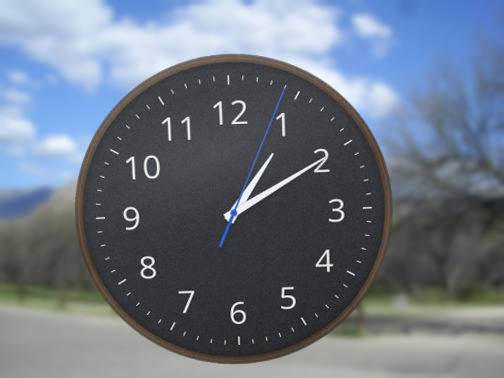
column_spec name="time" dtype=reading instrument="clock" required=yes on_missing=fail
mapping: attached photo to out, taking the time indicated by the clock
1:10:04
